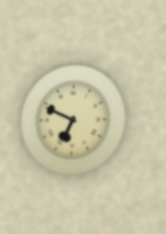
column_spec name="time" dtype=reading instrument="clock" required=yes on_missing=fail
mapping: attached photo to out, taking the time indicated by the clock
6:49
